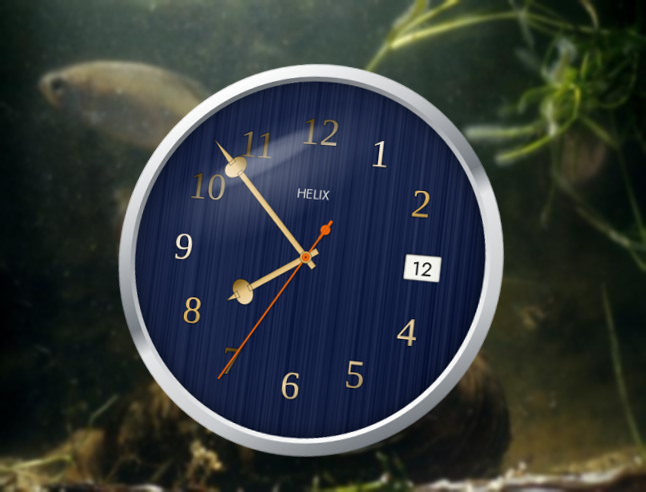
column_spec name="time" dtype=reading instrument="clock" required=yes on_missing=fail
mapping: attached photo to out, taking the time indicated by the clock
7:52:35
